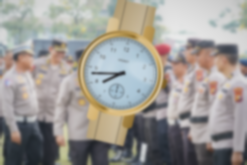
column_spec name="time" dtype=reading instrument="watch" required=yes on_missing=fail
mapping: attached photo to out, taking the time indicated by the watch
7:43
